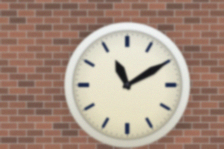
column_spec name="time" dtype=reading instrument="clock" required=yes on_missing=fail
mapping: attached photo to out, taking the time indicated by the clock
11:10
